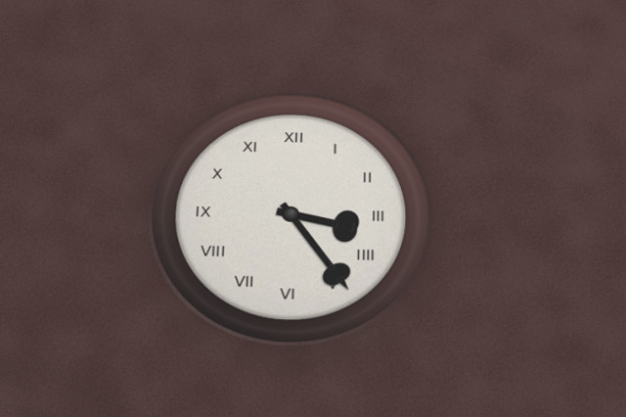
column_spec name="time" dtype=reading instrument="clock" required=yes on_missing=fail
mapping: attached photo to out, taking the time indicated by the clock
3:24
